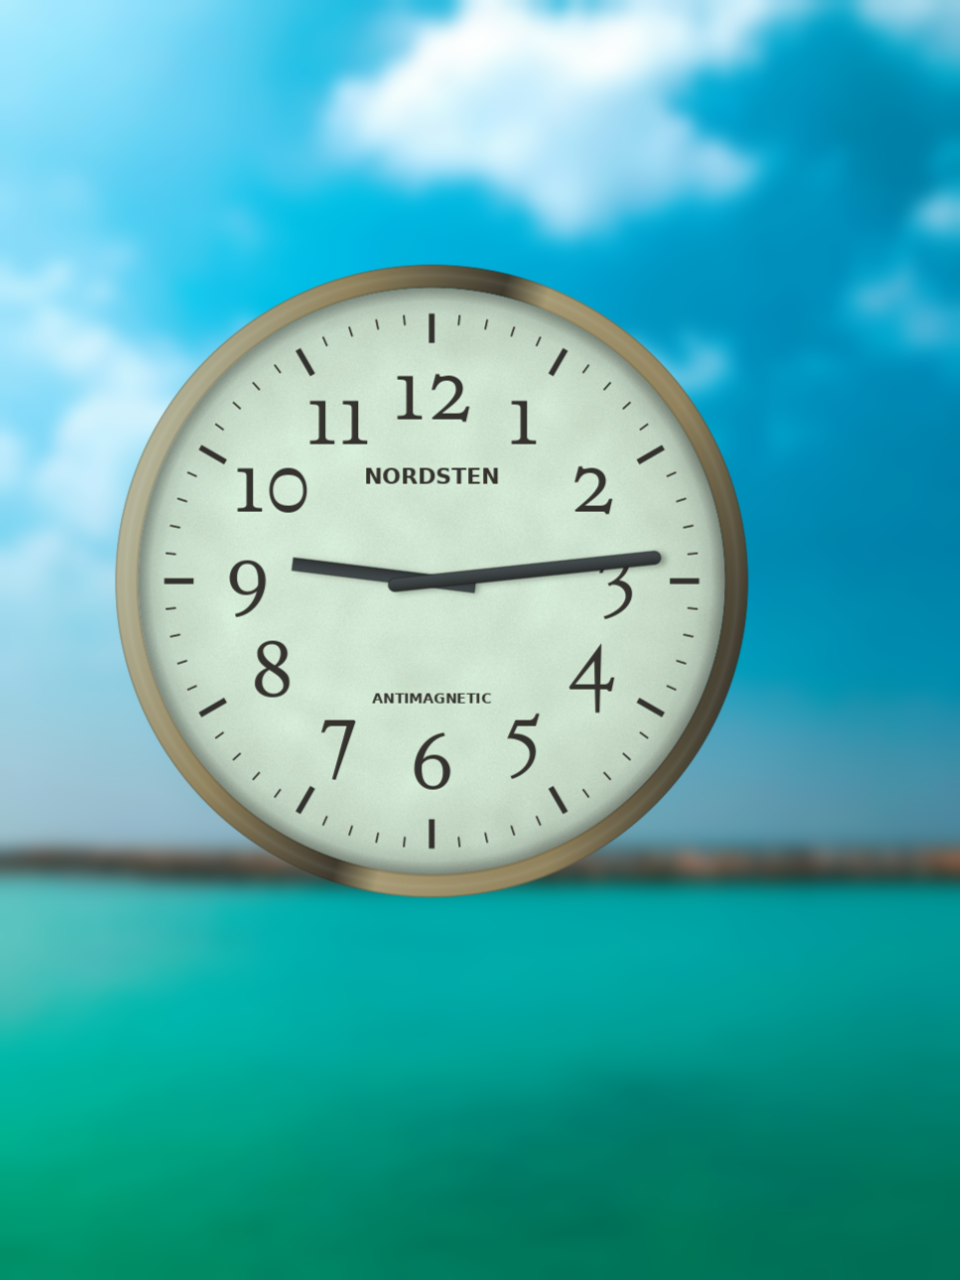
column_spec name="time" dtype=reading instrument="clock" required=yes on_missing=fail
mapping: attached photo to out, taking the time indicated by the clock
9:14
